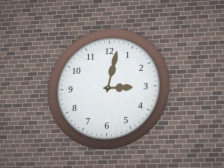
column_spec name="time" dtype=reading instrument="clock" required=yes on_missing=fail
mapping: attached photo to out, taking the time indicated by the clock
3:02
